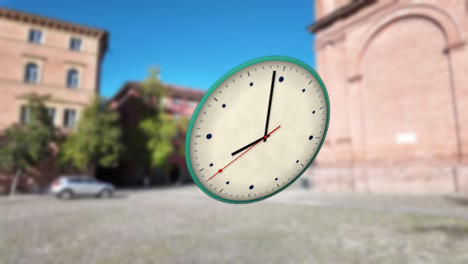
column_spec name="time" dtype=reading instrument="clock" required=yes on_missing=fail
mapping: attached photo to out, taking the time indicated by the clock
7:58:38
